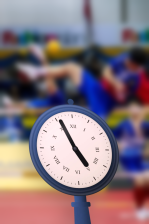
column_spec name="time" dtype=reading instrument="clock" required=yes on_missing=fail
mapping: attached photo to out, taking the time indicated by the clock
4:56
